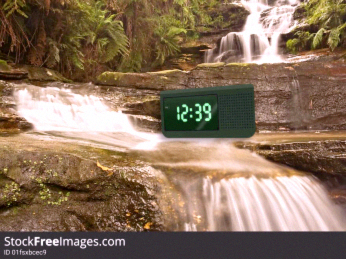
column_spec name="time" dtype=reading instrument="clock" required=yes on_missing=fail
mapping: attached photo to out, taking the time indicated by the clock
12:39
